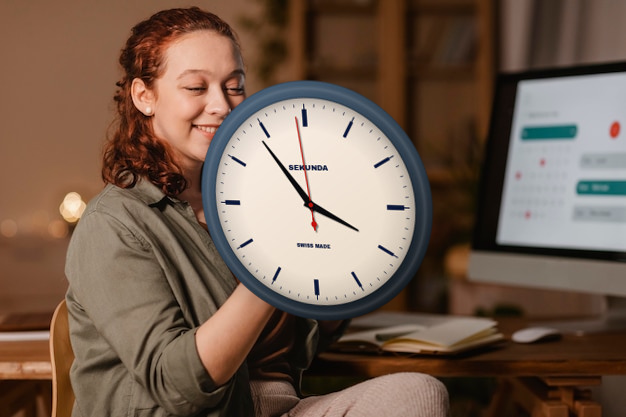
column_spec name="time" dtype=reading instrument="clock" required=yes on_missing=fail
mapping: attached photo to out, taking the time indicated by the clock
3:53:59
